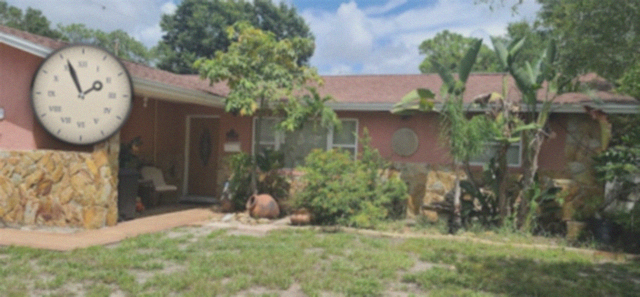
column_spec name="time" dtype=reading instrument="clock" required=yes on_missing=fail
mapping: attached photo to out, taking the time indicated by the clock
1:56
